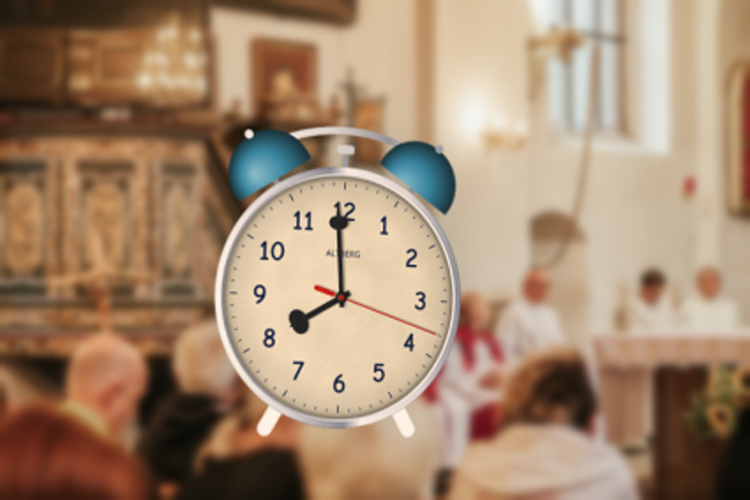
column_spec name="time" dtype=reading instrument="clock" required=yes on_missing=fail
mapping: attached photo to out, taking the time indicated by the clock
7:59:18
